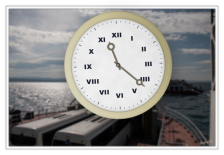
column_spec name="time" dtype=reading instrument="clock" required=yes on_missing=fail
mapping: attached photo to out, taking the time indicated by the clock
11:22
